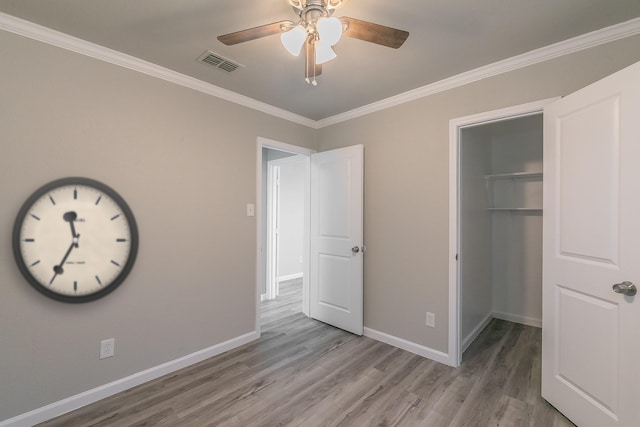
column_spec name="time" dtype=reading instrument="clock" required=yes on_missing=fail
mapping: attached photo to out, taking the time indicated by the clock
11:35
